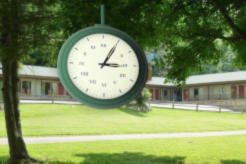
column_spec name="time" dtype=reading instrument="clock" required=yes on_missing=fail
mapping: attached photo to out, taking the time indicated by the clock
3:05
